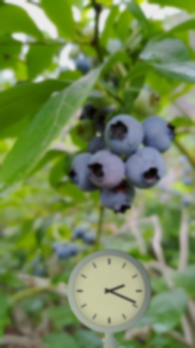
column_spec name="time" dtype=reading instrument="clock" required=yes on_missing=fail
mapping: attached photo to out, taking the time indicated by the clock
2:19
